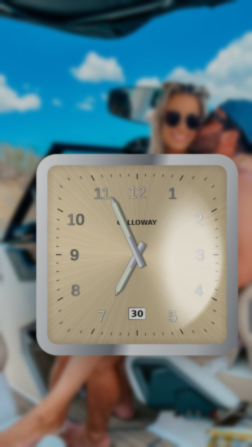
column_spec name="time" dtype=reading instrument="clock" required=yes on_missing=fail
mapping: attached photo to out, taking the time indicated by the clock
6:56
